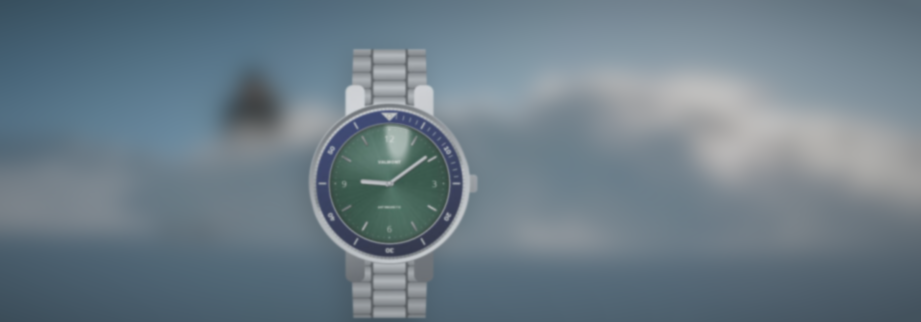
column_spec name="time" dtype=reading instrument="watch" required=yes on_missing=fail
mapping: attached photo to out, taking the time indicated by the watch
9:09
